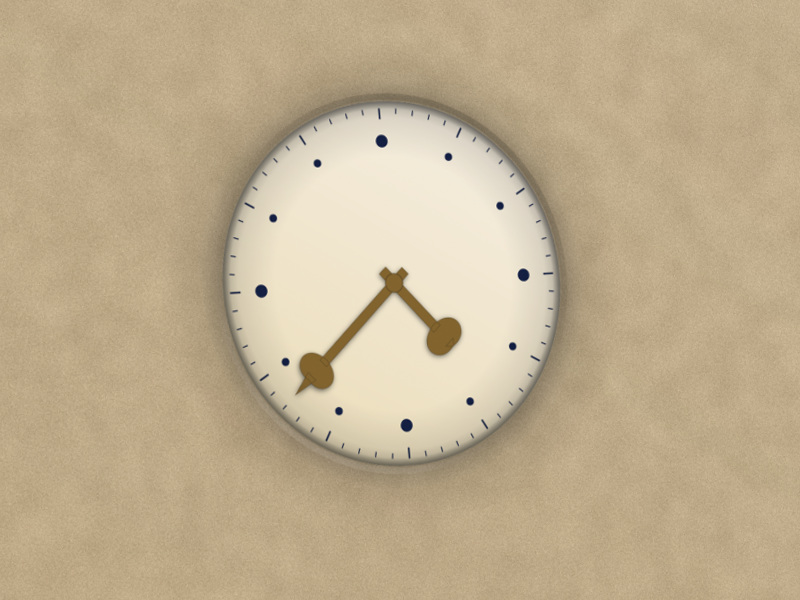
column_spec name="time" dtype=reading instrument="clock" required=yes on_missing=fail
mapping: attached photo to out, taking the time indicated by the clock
4:38
